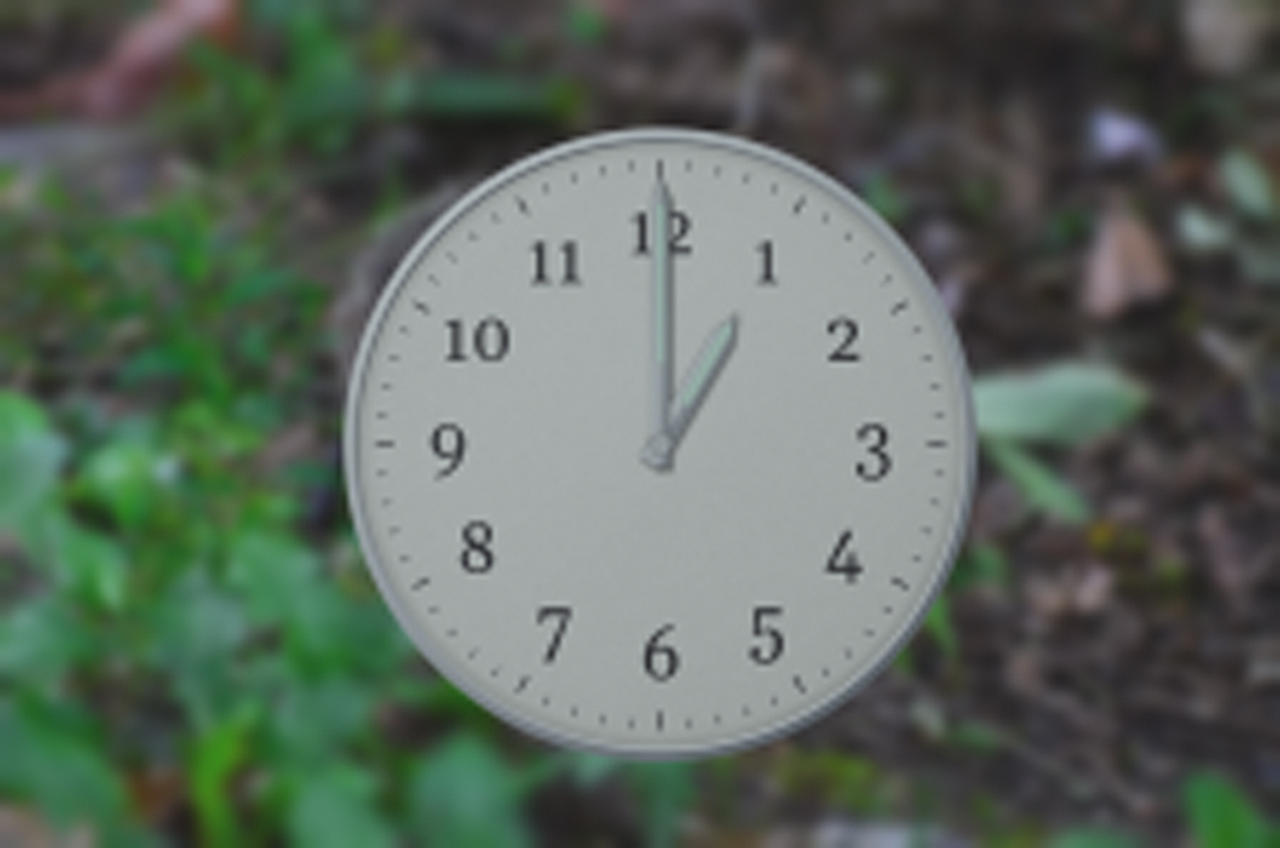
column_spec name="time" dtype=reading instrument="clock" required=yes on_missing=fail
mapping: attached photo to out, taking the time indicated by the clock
1:00
